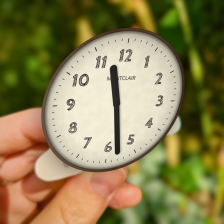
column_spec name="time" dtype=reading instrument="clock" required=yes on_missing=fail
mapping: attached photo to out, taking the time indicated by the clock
11:28
